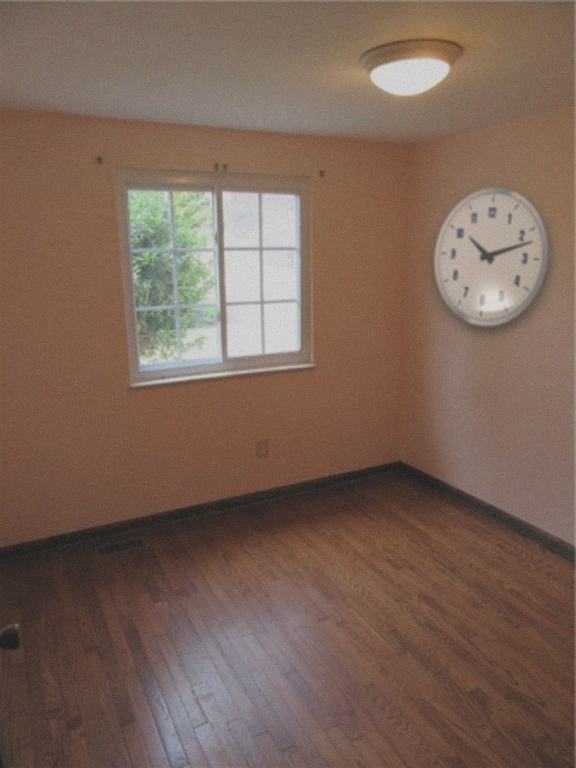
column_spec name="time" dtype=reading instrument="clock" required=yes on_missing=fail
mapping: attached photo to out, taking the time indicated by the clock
10:12
